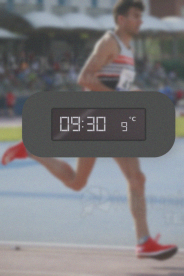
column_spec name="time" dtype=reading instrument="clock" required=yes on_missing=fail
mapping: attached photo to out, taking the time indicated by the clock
9:30
